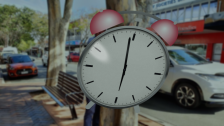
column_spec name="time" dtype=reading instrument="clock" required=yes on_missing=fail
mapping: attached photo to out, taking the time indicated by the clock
5:59
